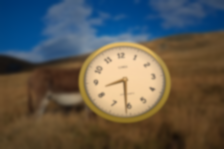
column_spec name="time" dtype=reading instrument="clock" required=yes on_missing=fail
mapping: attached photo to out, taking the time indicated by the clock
8:31
